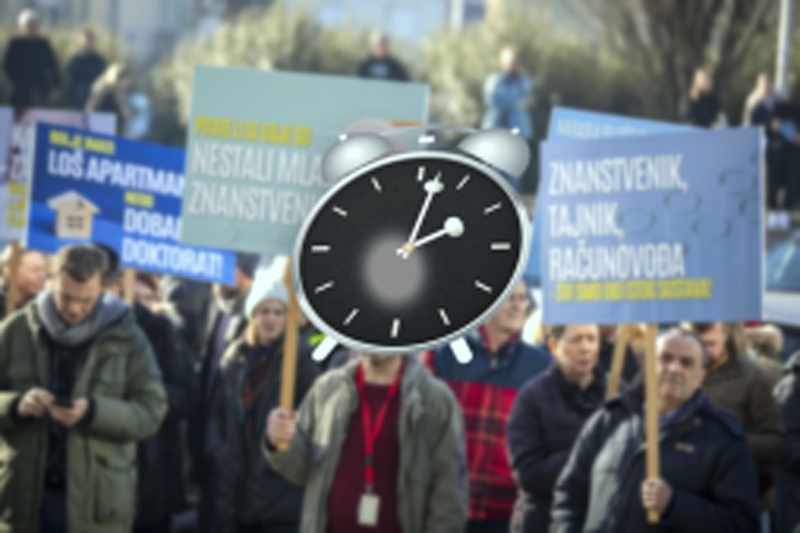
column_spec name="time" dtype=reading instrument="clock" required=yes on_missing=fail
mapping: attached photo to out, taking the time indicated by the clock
2:02
